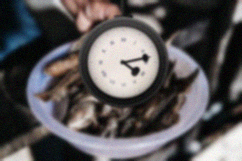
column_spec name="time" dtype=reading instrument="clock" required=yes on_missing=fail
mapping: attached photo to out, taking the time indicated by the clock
4:13
